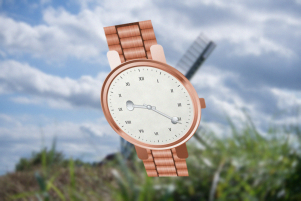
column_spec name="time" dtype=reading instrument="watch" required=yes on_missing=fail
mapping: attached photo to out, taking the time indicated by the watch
9:21
